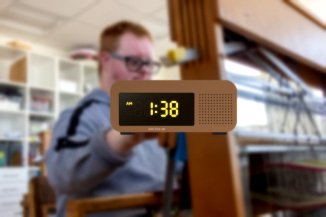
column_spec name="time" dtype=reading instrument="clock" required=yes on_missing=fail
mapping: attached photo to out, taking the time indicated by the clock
1:38
